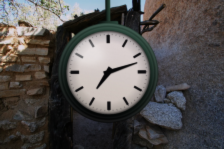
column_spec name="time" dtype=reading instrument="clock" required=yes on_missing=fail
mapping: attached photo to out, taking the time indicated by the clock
7:12
